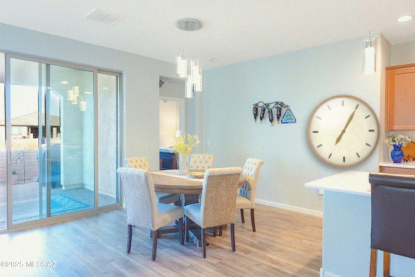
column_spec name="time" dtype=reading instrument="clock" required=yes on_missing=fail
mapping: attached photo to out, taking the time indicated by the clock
7:05
